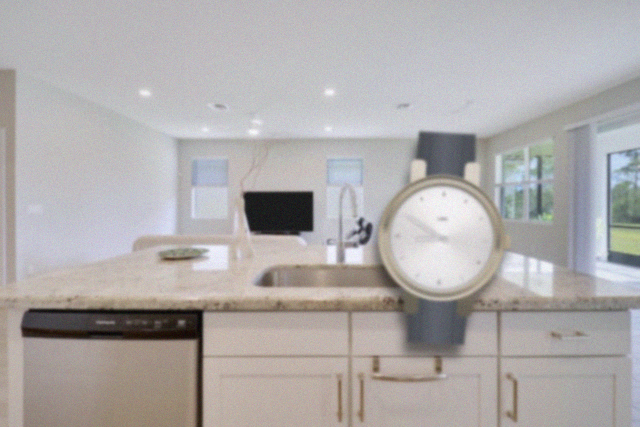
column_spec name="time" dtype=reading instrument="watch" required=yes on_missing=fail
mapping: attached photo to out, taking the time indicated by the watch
8:50
